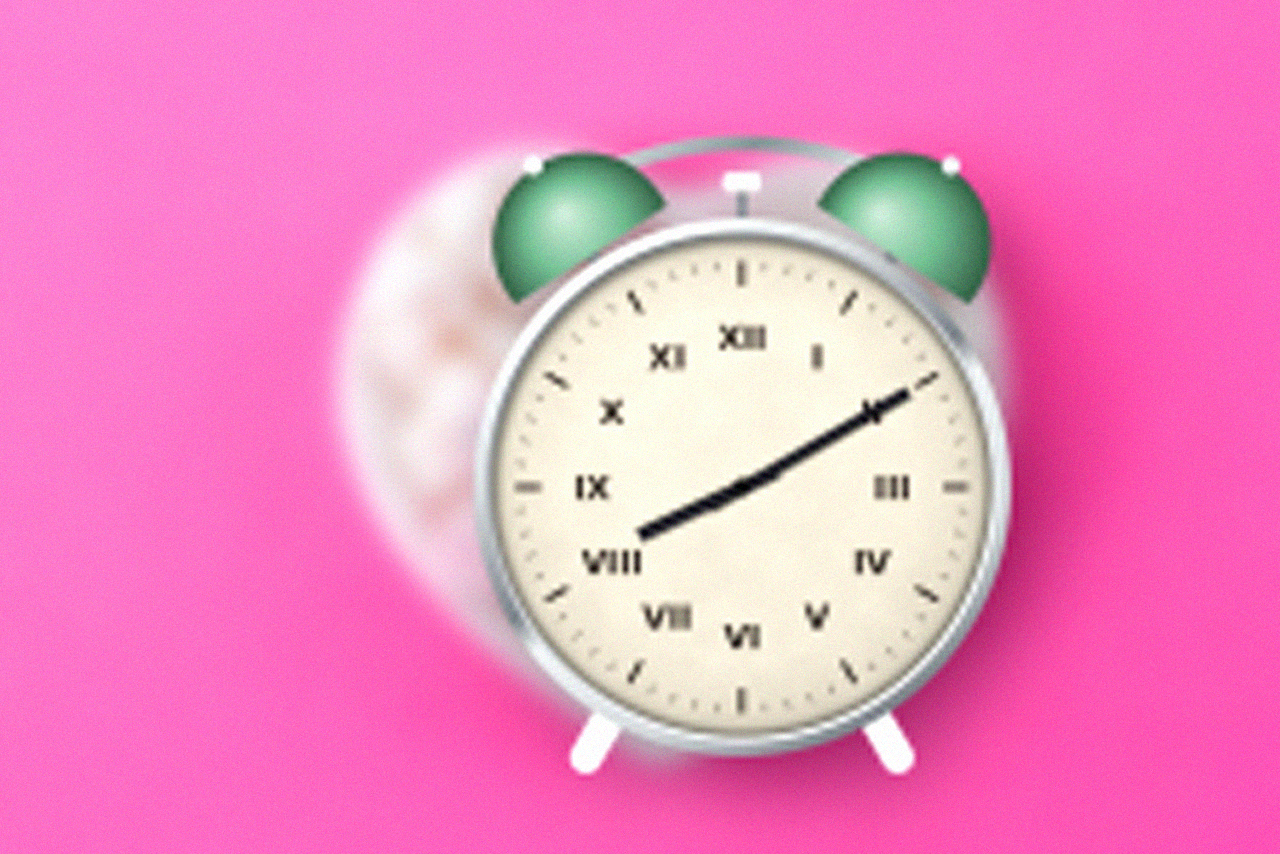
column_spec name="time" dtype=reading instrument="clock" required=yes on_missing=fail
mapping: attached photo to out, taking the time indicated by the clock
8:10
